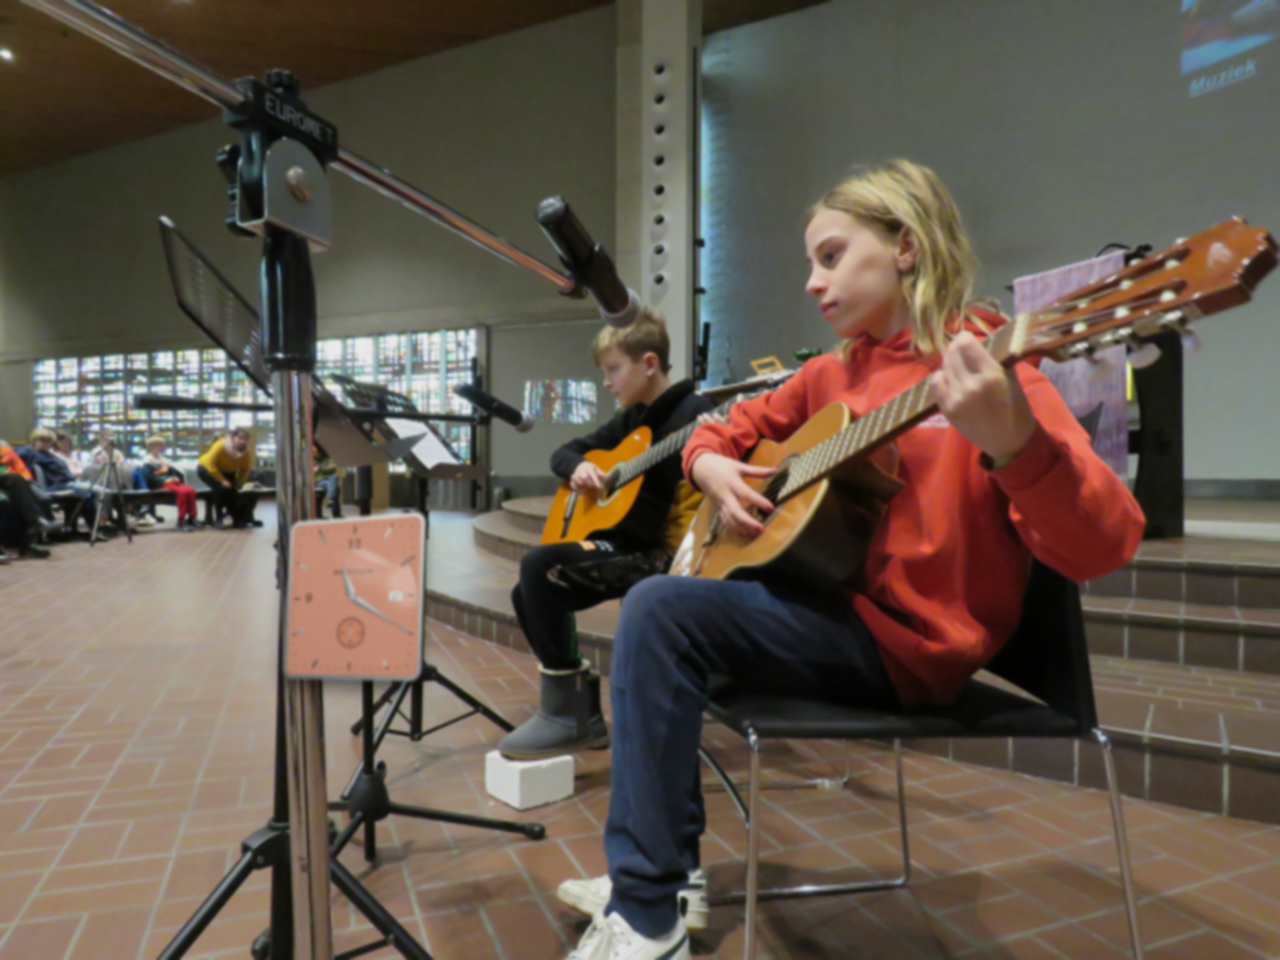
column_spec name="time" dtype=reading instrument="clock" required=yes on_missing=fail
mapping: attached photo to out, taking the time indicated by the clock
11:20
